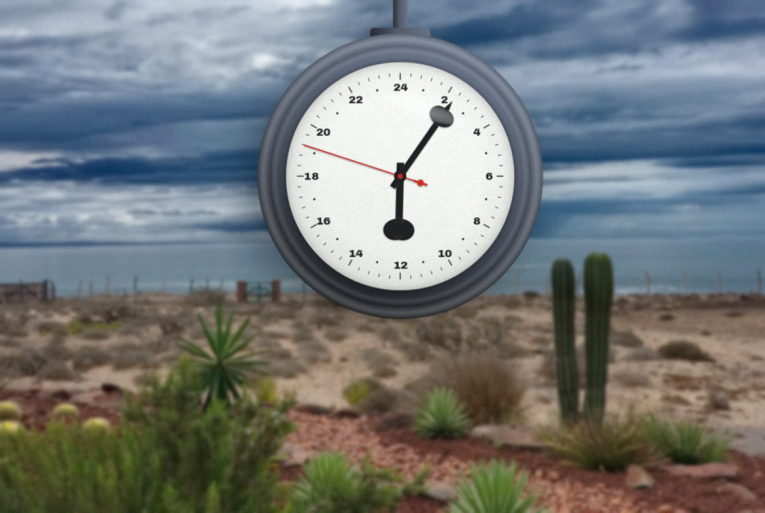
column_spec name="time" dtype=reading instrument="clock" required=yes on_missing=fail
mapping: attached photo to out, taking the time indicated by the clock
12:05:48
